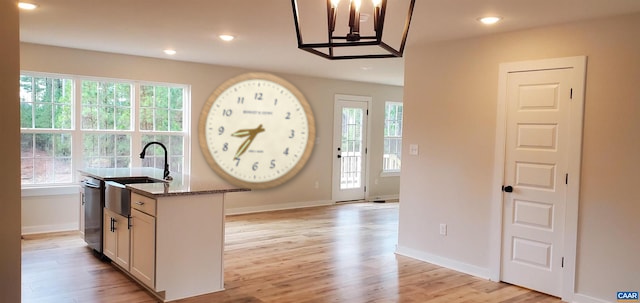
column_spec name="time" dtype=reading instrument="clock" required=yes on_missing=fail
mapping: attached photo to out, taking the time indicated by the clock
8:36
